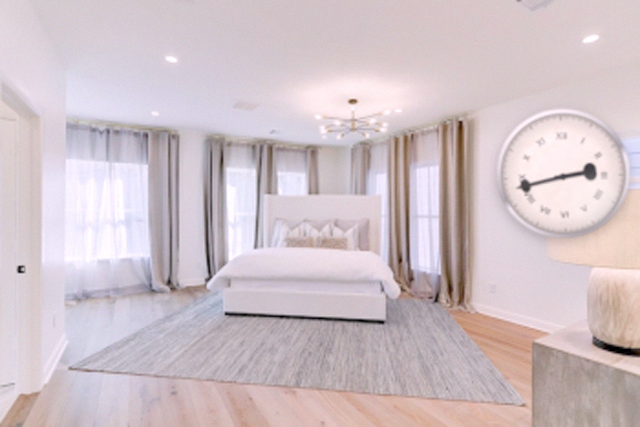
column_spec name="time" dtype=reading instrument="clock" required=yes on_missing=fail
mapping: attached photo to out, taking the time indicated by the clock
2:43
